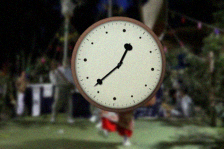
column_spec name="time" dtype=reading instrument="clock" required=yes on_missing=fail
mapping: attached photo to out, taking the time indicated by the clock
12:37
